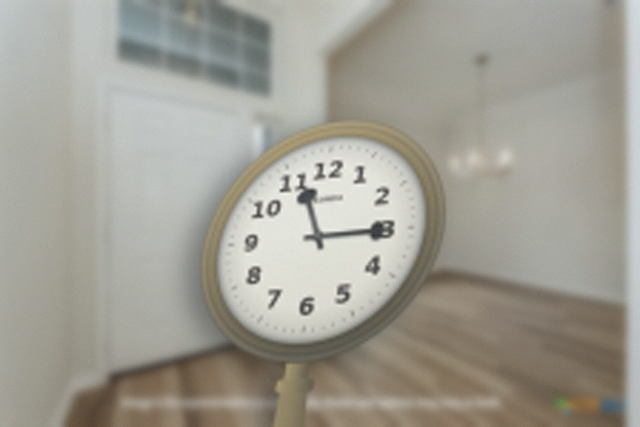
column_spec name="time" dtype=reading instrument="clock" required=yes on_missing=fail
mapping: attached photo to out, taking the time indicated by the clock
11:15
